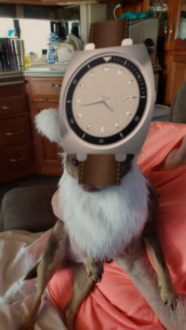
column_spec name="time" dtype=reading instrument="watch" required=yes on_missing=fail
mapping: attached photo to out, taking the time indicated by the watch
4:43
